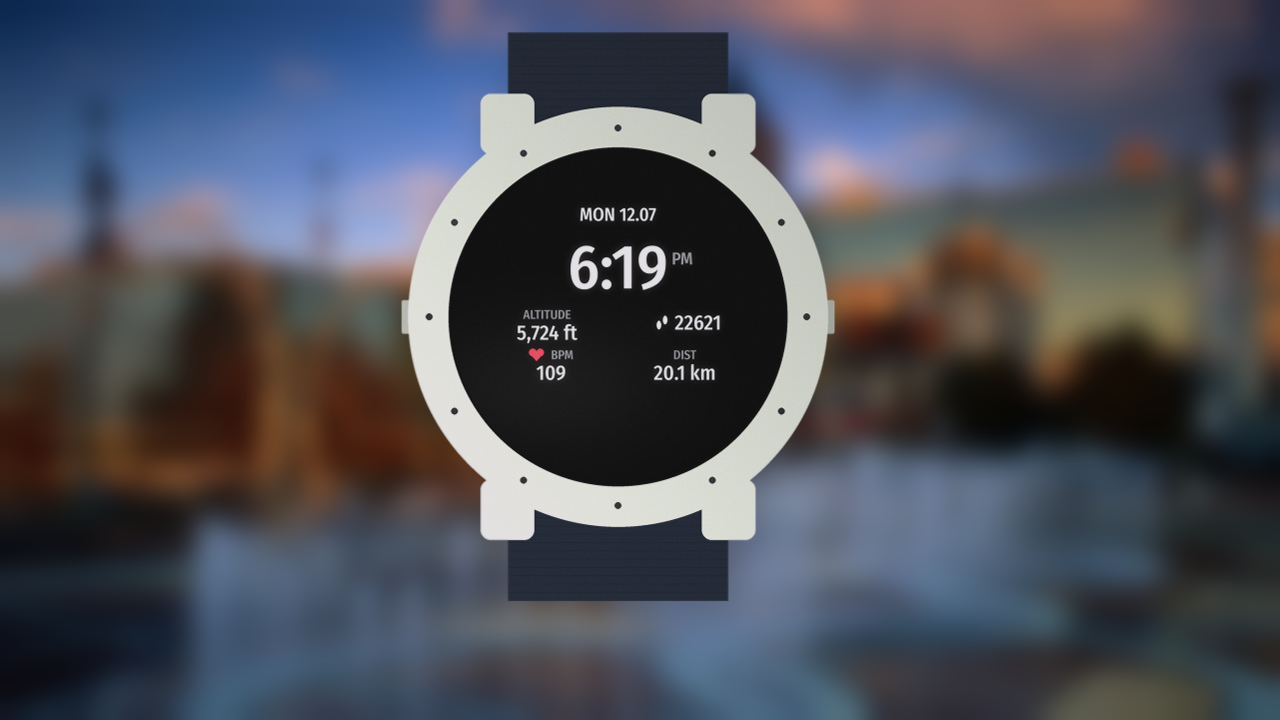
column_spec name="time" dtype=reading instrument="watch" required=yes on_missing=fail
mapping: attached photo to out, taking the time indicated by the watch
6:19
